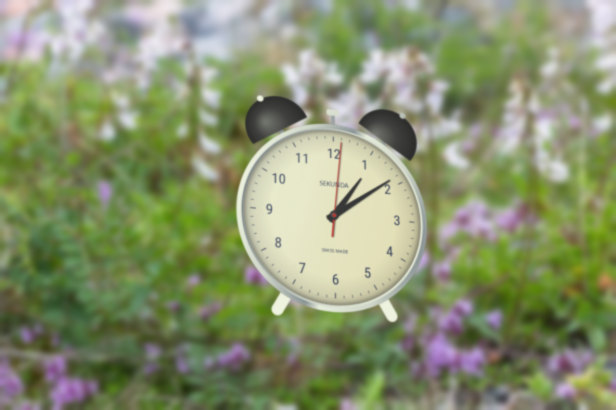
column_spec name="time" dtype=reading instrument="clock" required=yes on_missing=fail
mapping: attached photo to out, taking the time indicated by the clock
1:09:01
